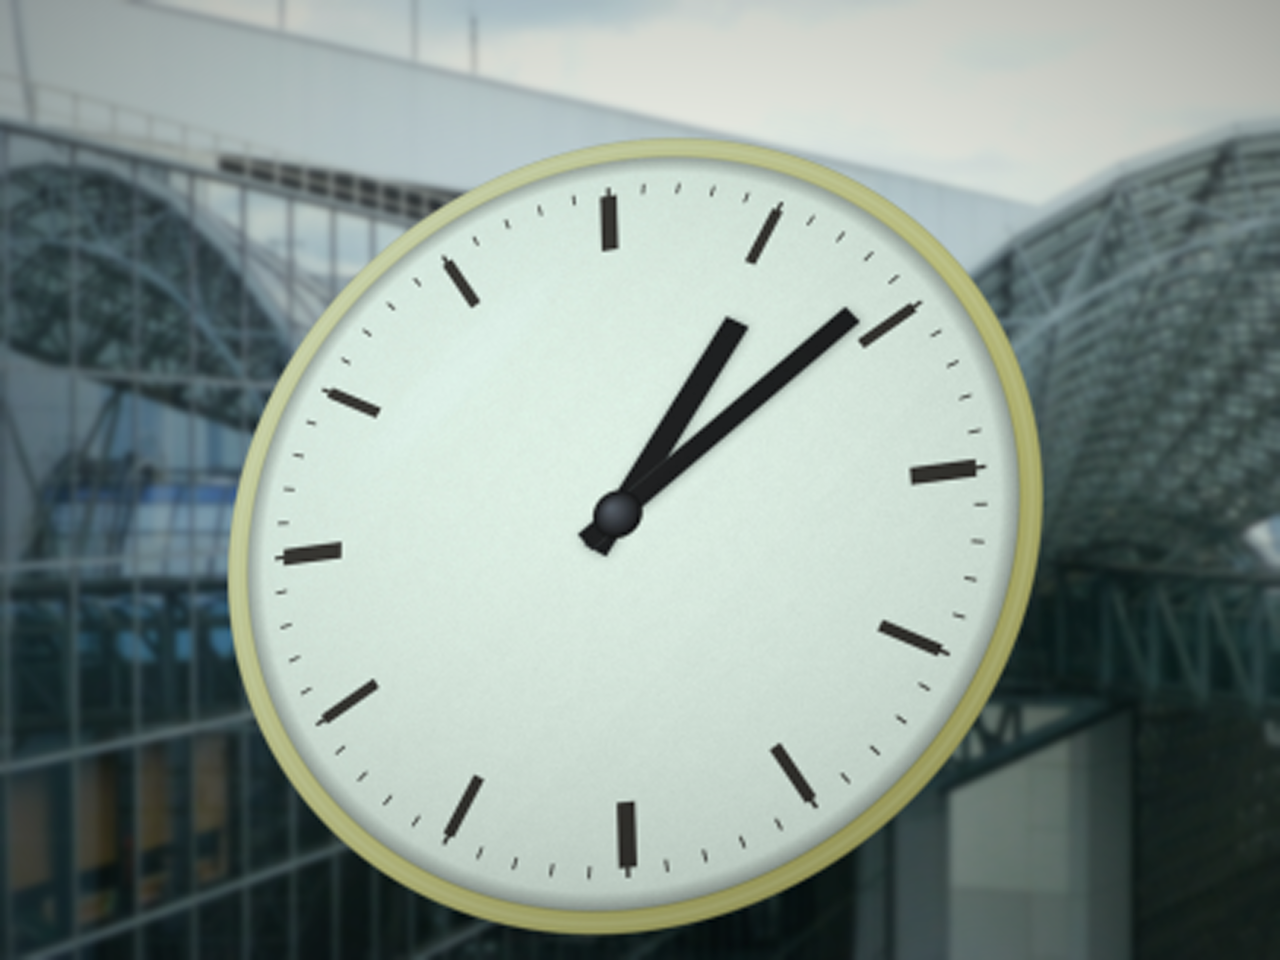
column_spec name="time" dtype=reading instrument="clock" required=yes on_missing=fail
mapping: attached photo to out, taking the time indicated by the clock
1:09
